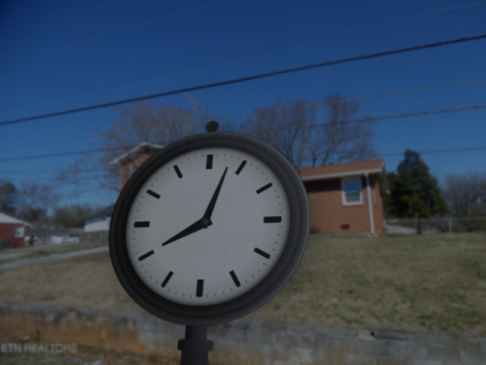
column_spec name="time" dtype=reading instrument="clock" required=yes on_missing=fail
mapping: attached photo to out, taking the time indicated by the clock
8:03
